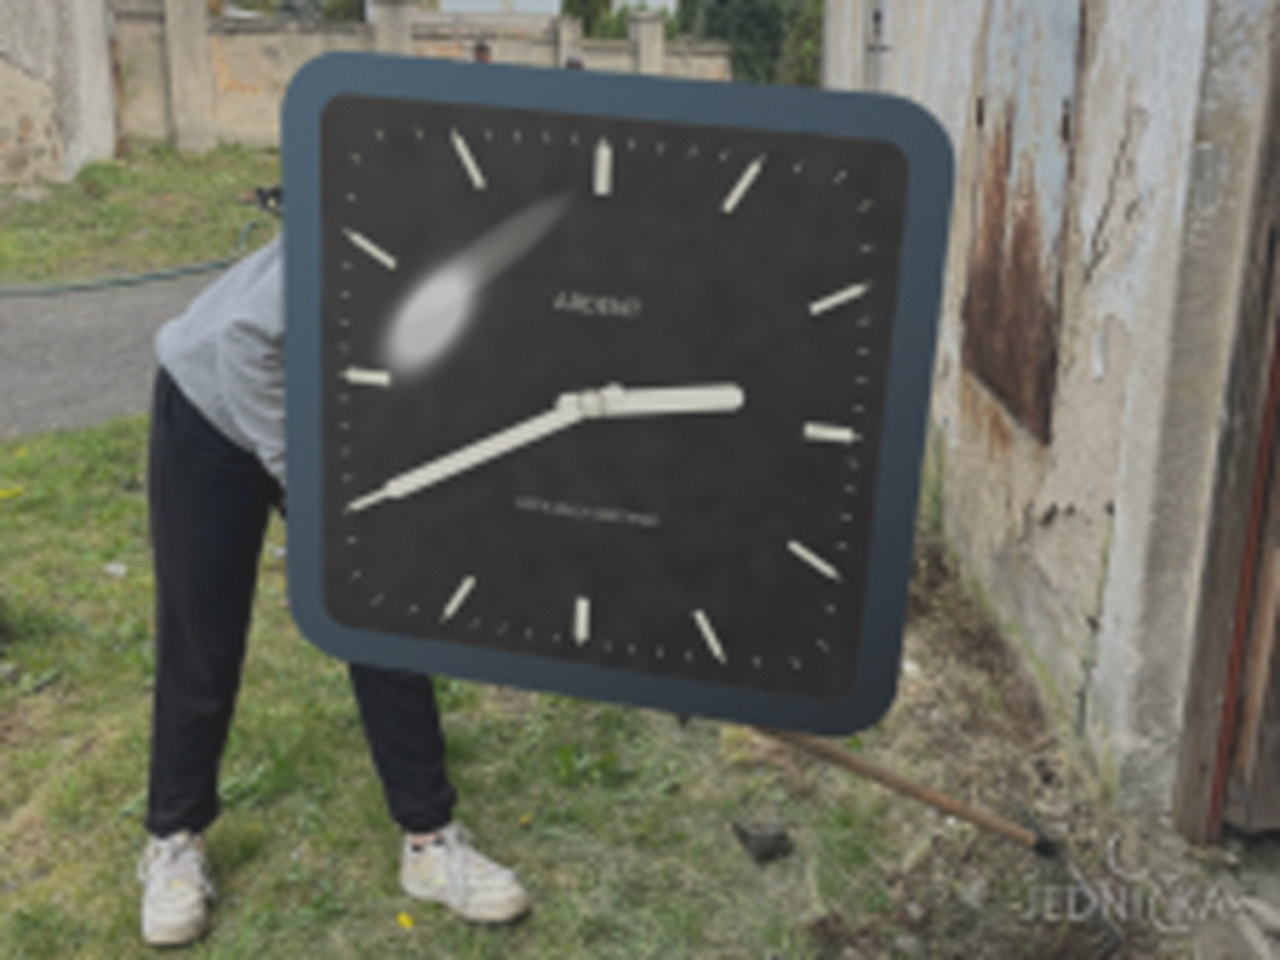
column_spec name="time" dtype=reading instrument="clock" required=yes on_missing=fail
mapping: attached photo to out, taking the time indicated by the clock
2:40
